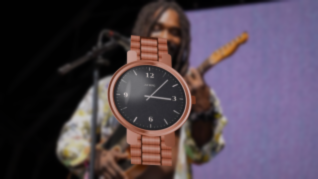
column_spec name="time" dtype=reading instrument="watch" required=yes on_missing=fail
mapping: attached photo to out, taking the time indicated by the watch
3:07
